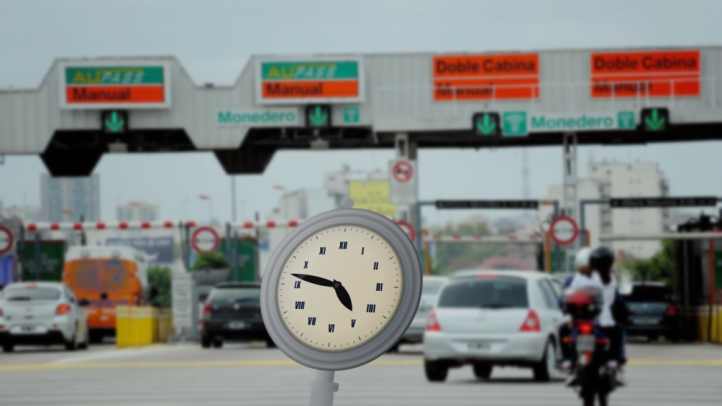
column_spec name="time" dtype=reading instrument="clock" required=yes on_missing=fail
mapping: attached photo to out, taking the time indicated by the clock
4:47
